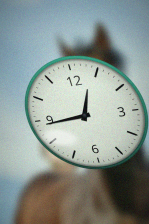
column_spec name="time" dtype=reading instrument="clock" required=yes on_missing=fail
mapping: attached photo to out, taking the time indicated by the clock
12:44
